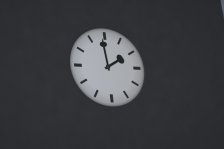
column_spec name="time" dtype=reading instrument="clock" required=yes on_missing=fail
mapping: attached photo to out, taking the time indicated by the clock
1:59
